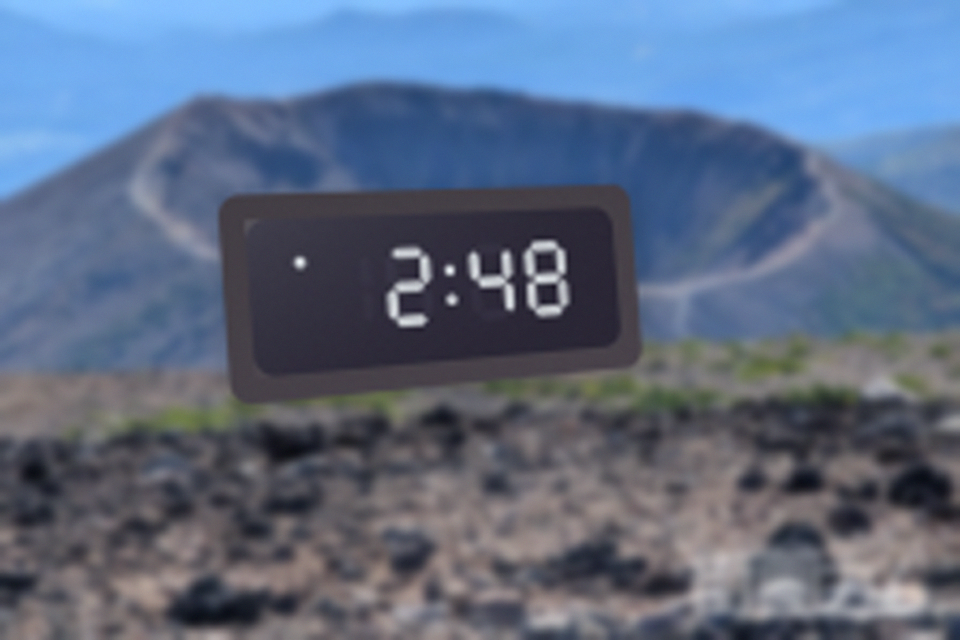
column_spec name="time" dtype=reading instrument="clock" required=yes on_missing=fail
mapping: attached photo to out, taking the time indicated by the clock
2:48
